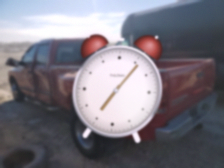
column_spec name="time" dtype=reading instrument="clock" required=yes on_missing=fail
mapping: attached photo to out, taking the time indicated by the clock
7:06
